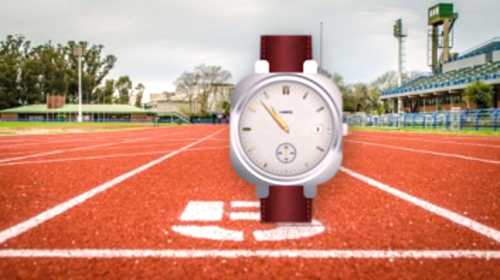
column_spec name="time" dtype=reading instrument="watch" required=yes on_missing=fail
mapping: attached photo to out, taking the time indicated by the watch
10:53
